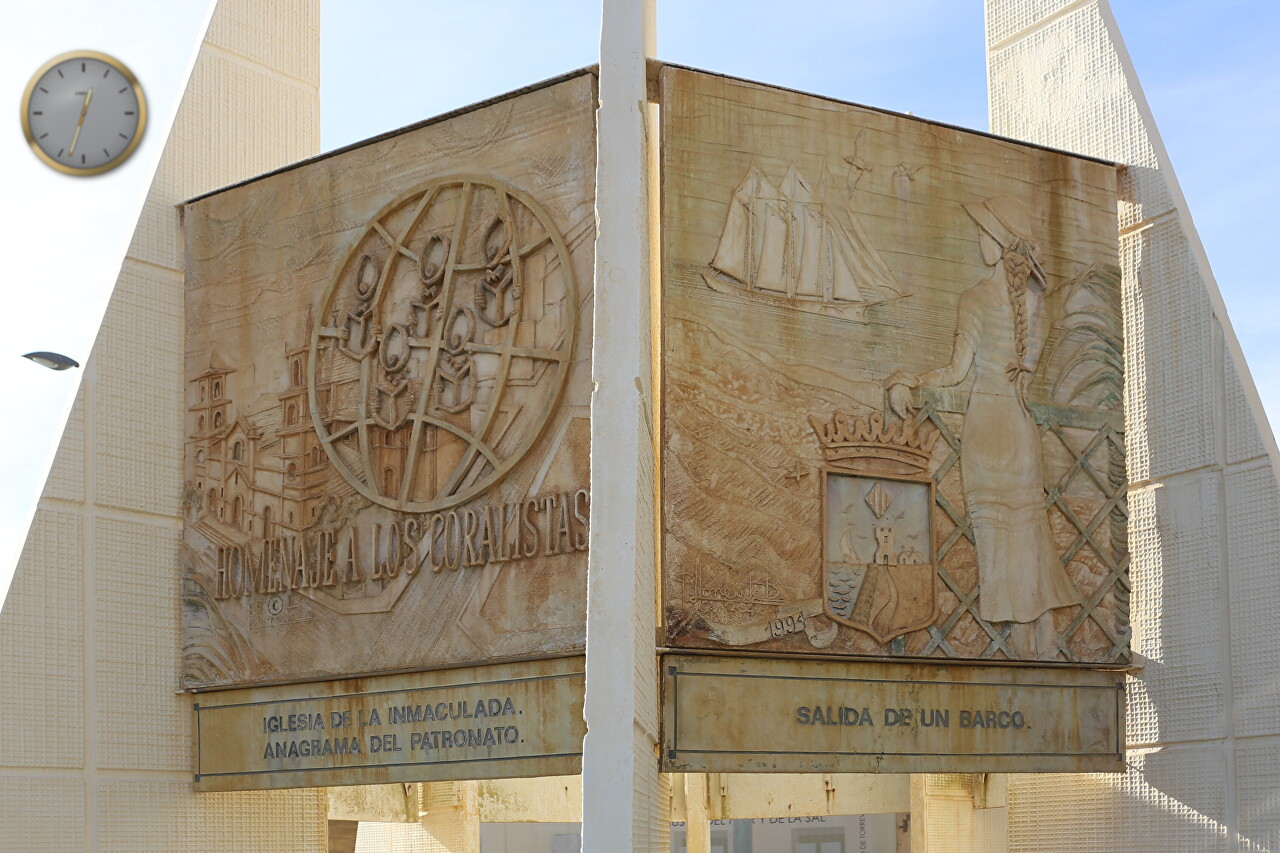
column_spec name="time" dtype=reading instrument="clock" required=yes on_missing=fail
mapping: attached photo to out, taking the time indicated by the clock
12:33
